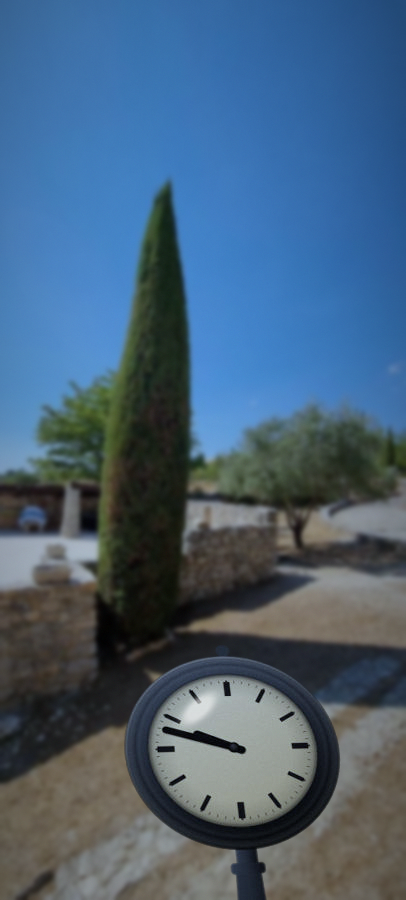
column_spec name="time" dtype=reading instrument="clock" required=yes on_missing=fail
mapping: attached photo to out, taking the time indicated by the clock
9:48
